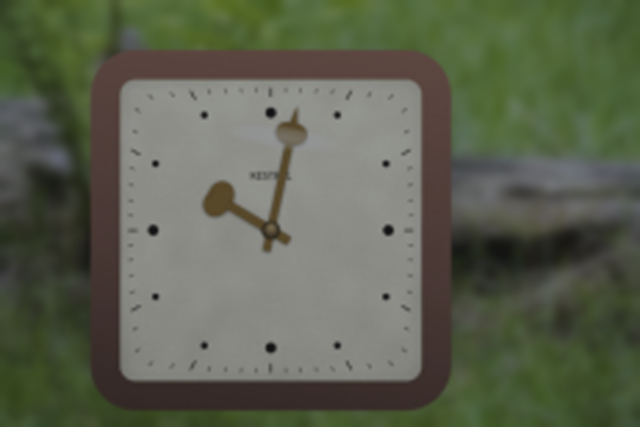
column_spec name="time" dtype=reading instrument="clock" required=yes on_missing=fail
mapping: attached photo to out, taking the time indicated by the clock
10:02
